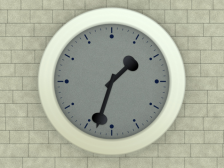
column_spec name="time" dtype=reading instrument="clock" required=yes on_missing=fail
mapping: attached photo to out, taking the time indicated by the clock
1:33
